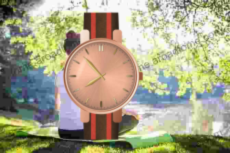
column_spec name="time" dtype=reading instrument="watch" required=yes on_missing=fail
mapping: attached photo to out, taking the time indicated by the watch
7:53
